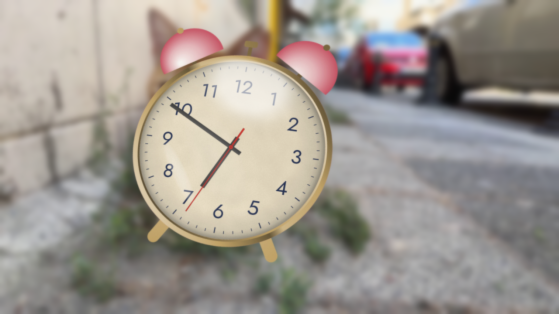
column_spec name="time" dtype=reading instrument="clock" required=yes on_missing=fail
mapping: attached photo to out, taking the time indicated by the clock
6:49:34
